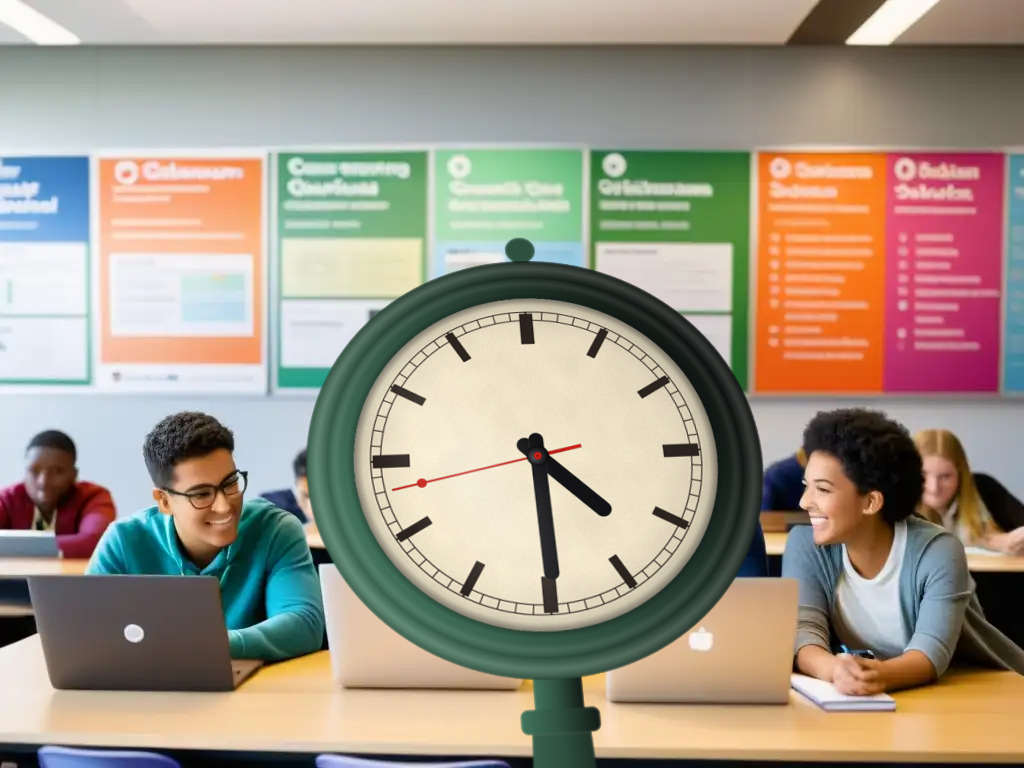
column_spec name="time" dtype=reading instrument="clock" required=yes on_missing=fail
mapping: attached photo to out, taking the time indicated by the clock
4:29:43
